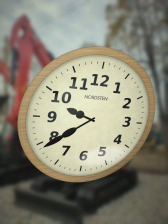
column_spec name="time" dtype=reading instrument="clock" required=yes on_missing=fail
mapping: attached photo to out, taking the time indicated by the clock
9:39
